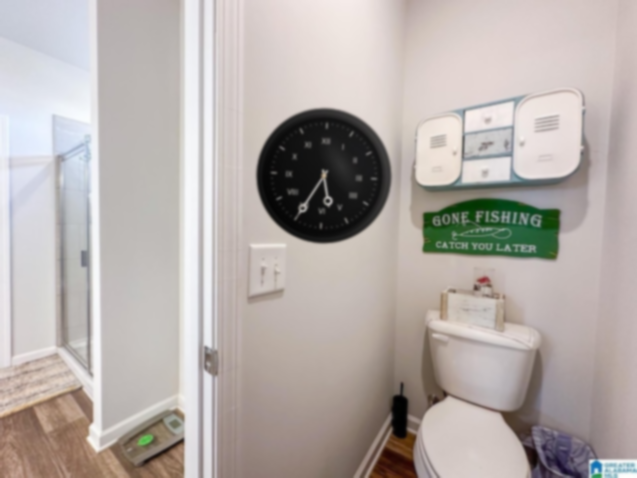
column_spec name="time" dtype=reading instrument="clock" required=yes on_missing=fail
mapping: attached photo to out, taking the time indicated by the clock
5:35
